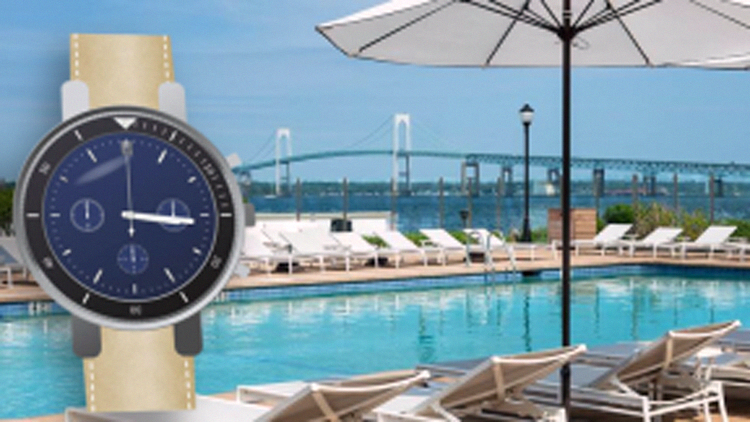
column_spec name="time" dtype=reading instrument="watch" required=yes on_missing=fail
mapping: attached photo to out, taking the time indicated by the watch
3:16
